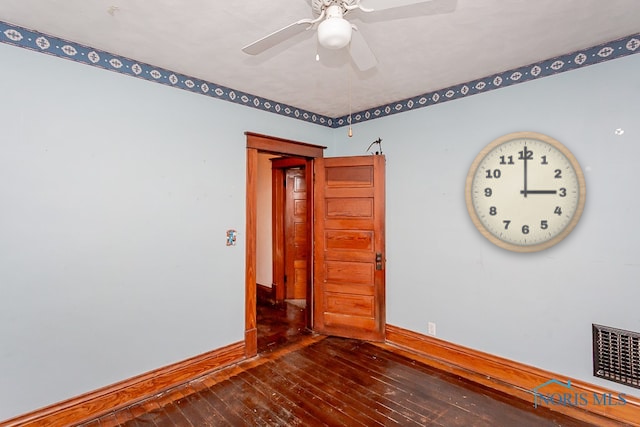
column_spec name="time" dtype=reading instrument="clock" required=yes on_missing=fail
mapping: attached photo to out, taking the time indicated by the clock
3:00
